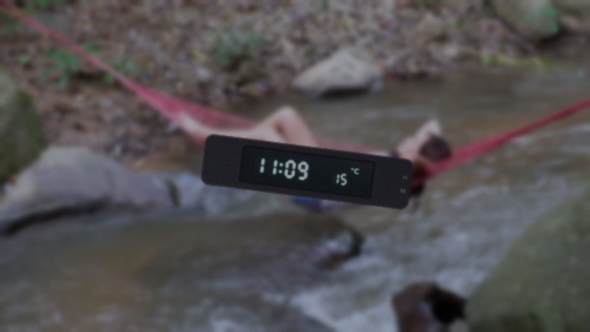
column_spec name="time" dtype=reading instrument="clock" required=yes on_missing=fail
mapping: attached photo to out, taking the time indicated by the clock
11:09
